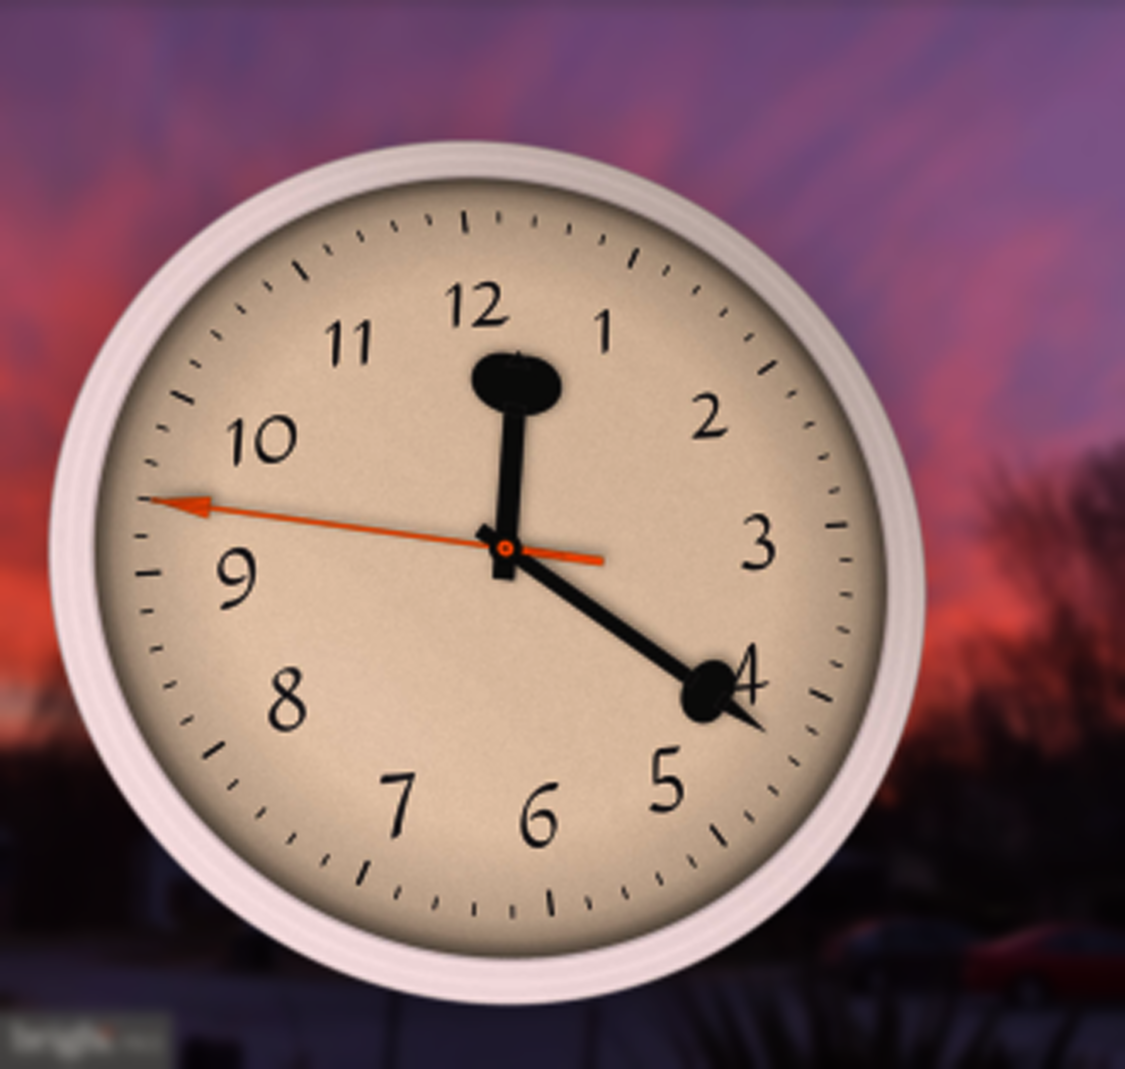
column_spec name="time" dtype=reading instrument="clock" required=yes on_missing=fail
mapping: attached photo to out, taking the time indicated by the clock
12:21:47
